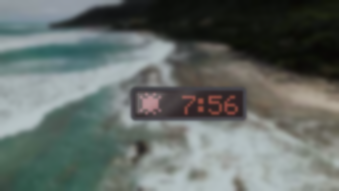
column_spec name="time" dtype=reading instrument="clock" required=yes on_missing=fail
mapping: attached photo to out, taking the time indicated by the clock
7:56
